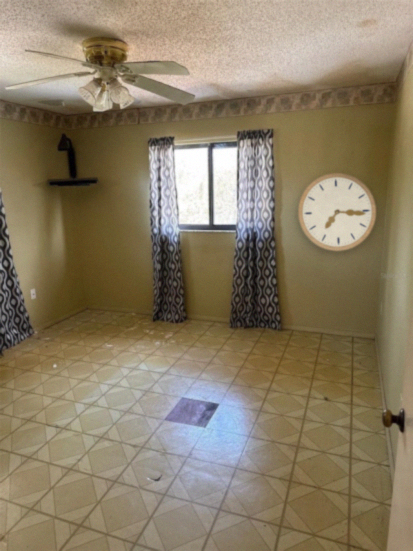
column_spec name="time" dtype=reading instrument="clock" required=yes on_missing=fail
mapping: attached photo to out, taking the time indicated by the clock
7:16
